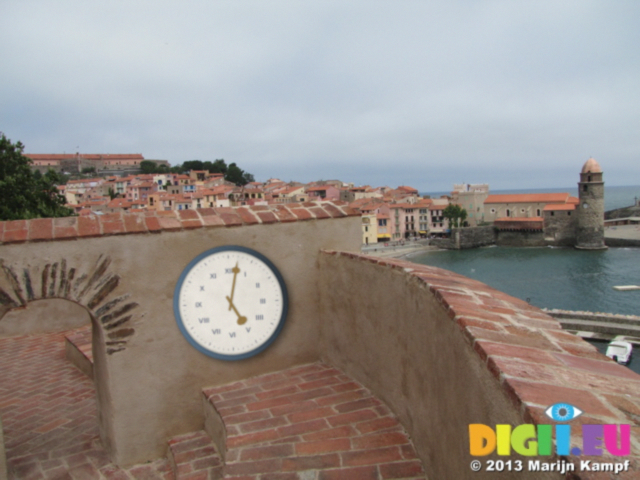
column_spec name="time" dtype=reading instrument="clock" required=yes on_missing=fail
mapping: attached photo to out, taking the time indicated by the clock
5:02
